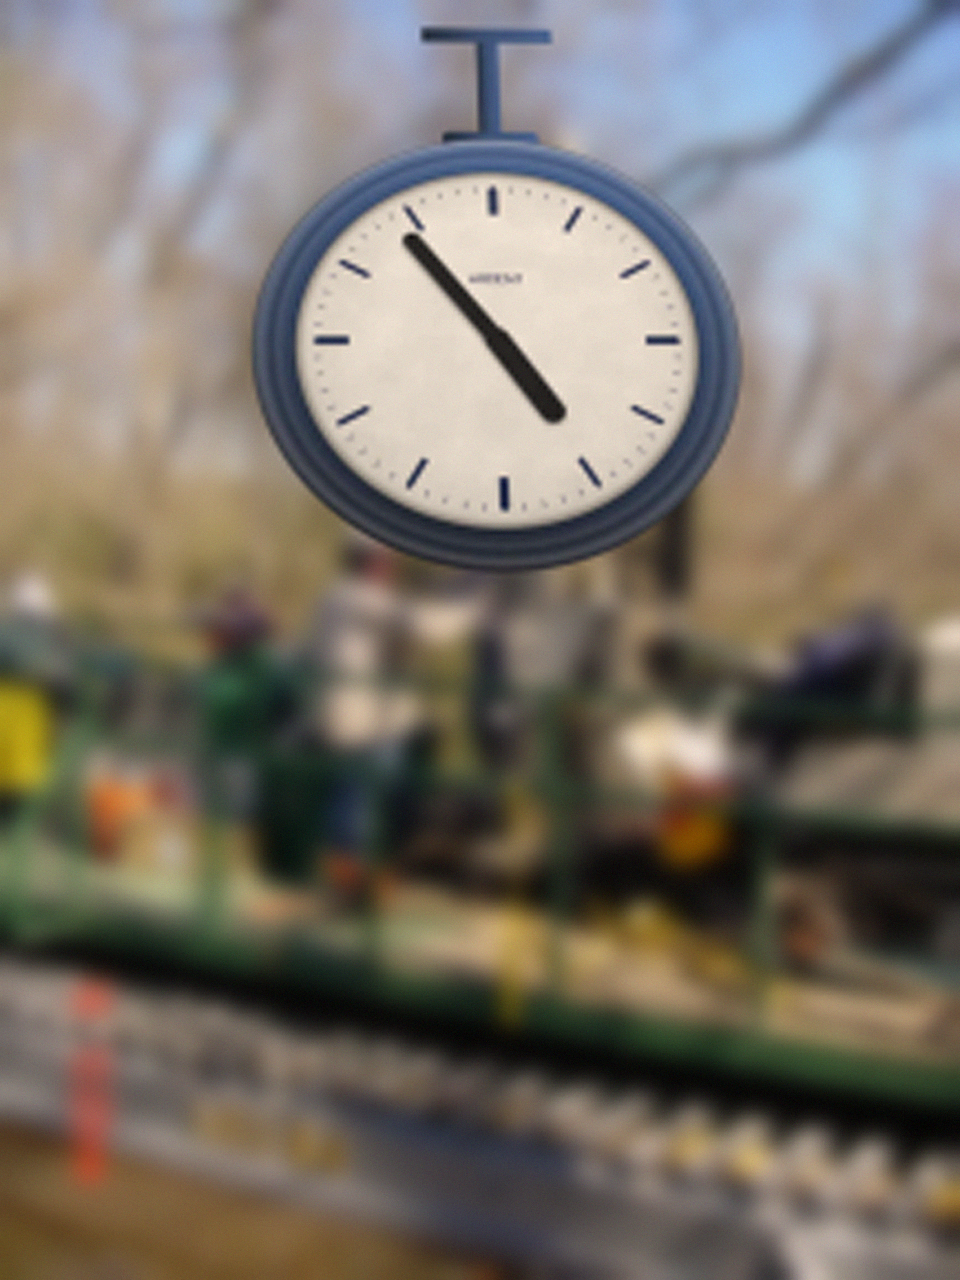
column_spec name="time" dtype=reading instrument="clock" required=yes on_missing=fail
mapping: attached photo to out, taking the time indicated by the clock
4:54
